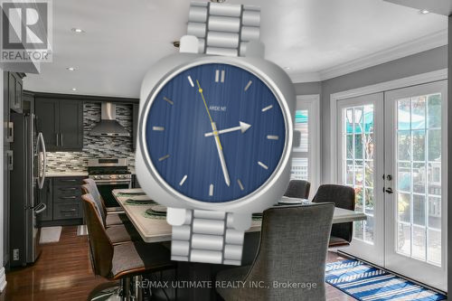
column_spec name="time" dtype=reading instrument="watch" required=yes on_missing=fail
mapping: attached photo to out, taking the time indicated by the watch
2:26:56
